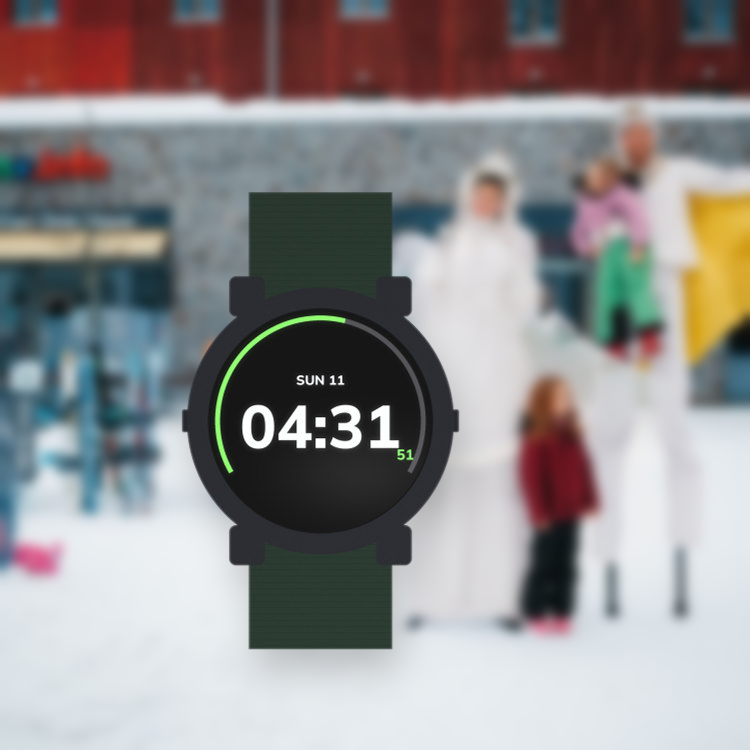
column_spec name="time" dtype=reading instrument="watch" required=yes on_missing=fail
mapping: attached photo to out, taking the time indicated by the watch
4:31:51
